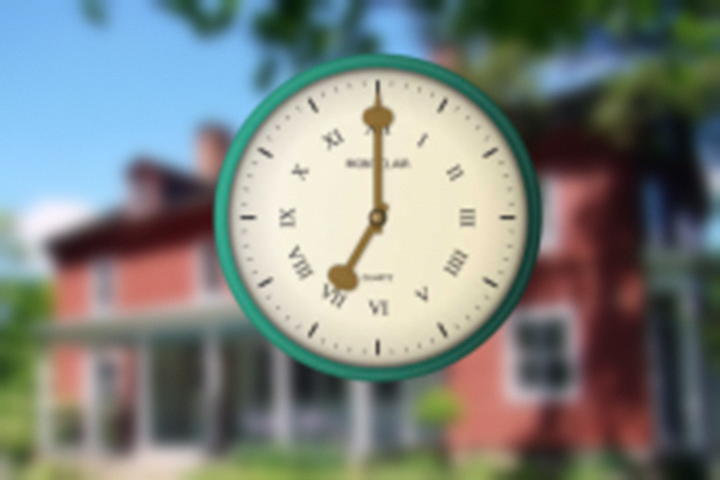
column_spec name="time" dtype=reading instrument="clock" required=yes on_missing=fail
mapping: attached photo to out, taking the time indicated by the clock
7:00
